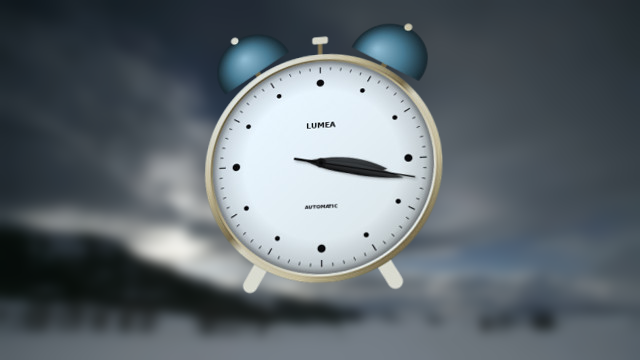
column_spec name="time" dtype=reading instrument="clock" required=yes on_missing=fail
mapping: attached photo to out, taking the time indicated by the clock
3:17:17
